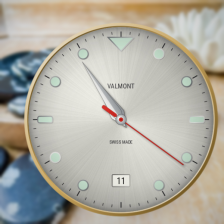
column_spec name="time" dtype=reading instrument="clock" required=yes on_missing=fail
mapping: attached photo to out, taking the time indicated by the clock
10:54:21
